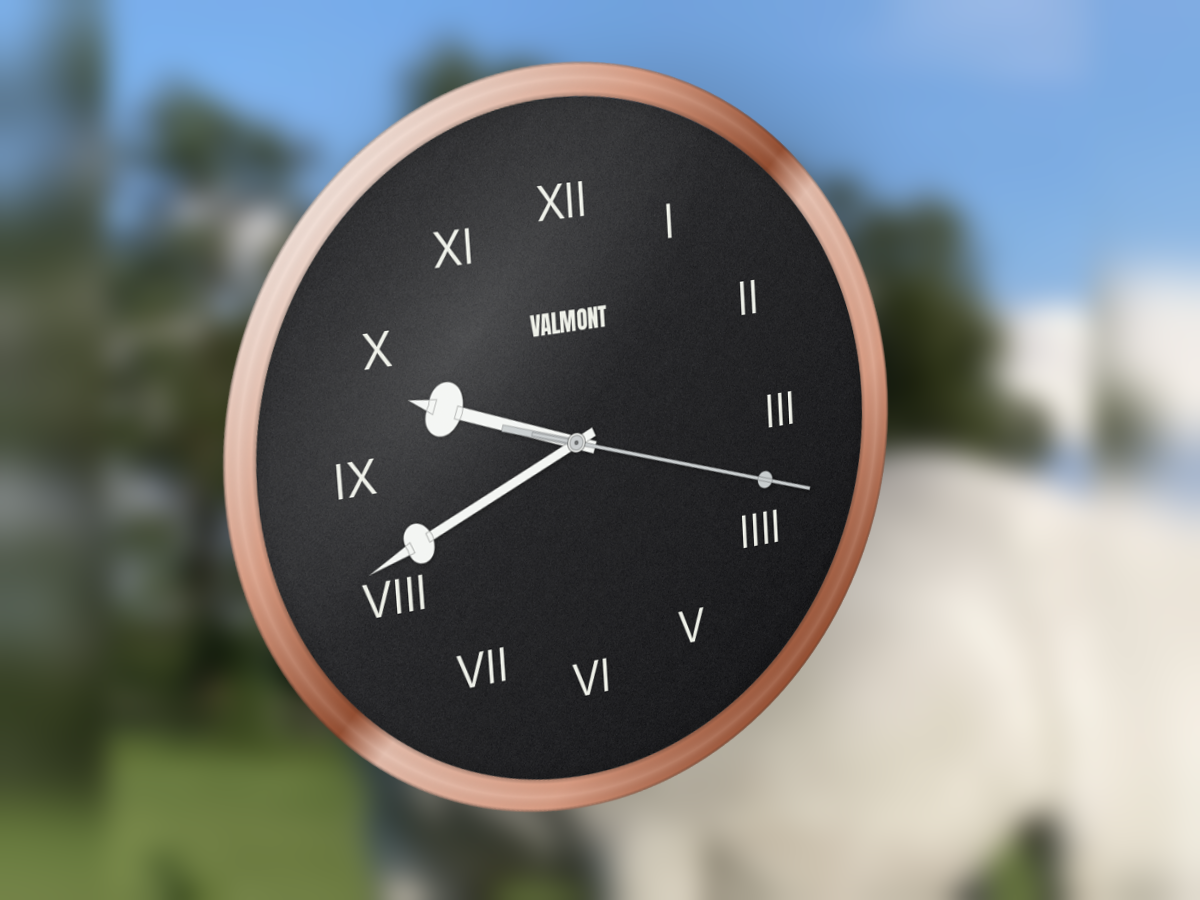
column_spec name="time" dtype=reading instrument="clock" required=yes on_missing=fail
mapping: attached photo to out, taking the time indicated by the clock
9:41:18
